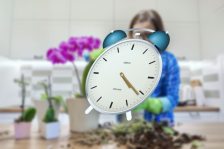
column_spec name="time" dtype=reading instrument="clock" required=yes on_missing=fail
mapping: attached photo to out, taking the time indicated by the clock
4:21
